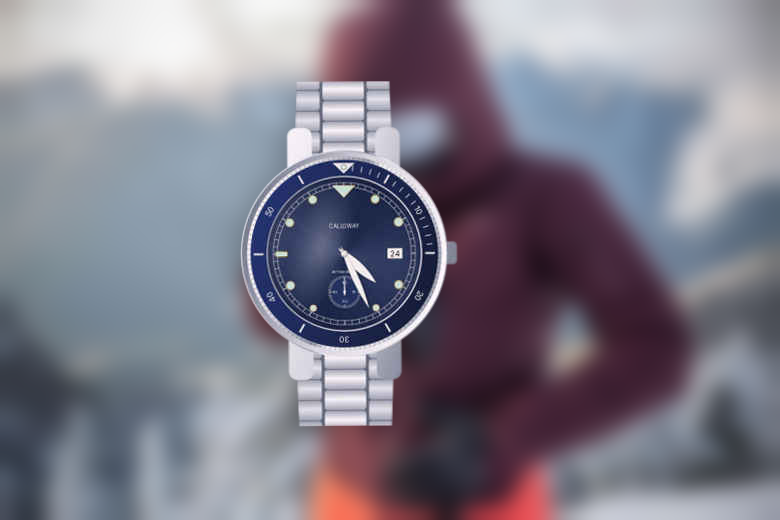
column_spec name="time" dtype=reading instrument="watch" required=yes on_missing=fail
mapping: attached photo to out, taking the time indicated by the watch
4:26
